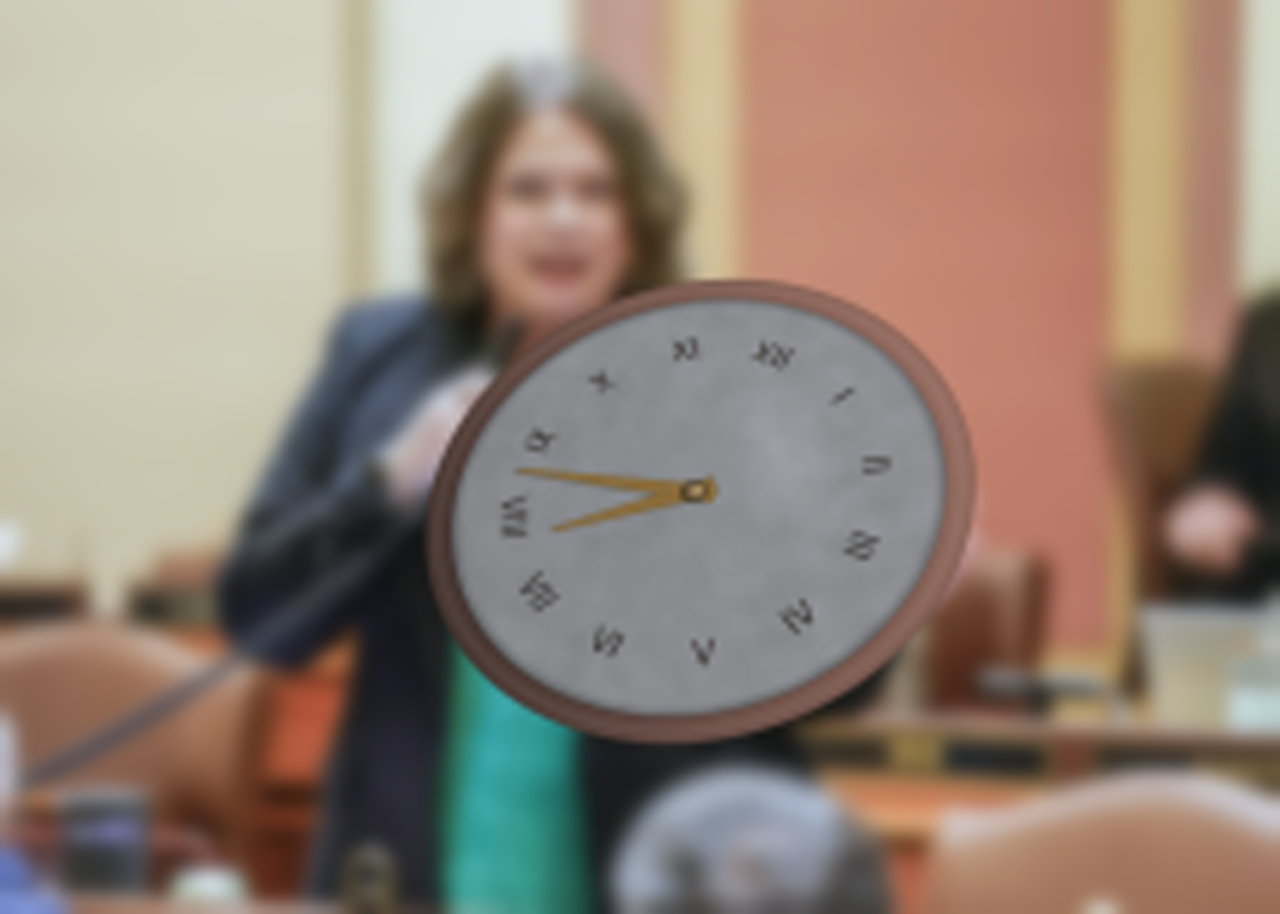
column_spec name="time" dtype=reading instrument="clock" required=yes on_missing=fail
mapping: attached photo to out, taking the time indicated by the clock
7:43
